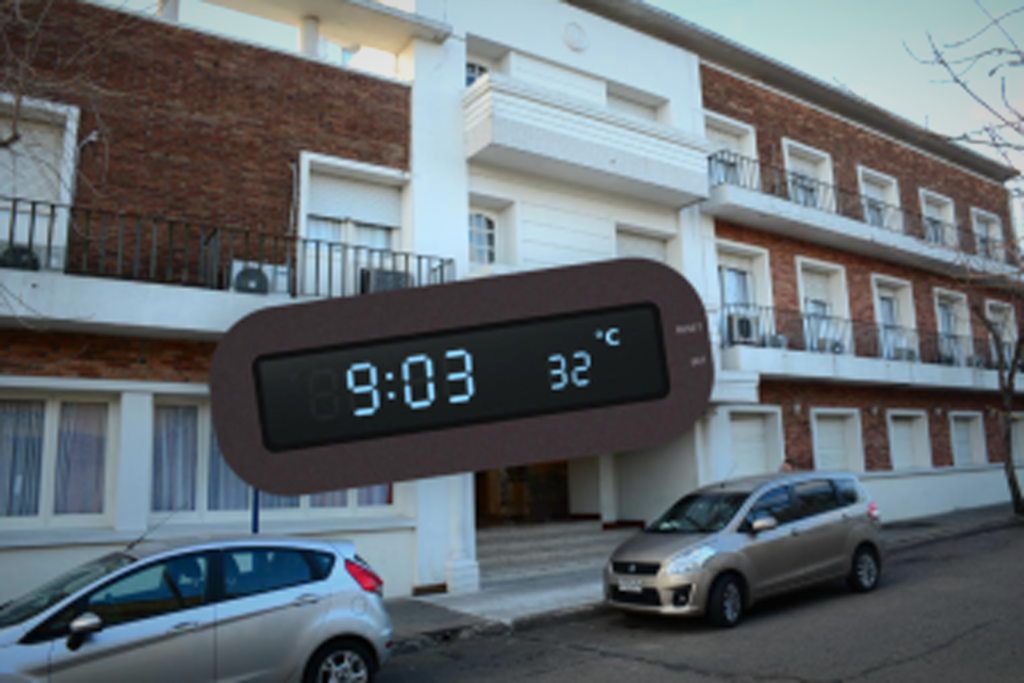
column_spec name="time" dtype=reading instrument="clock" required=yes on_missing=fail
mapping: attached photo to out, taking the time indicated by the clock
9:03
